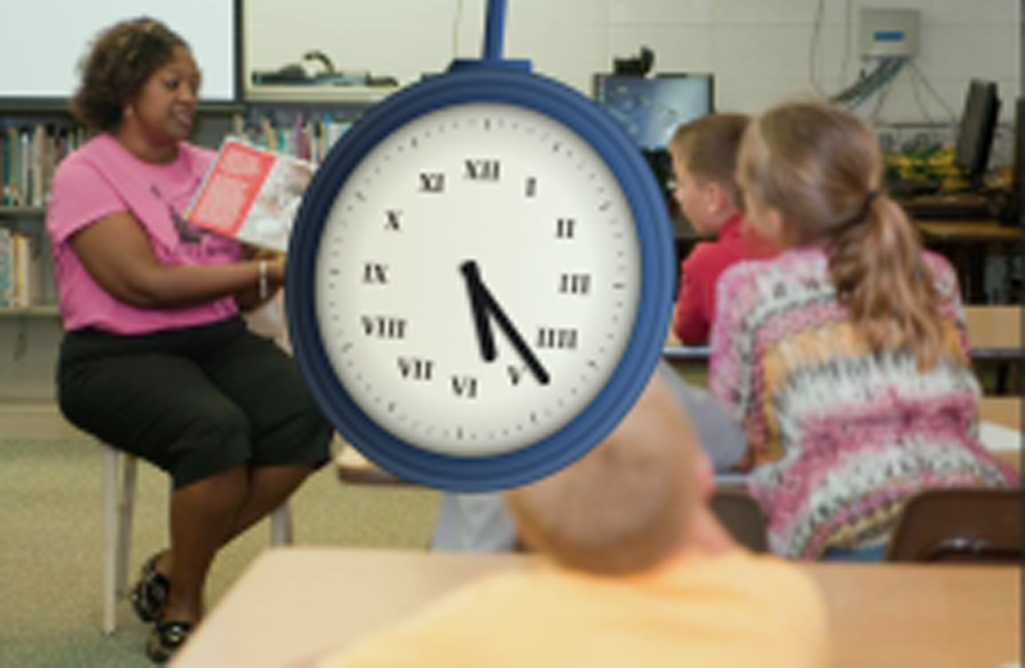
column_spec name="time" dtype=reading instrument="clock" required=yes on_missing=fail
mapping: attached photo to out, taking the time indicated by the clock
5:23
